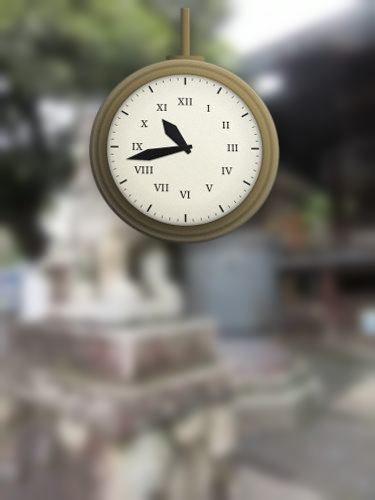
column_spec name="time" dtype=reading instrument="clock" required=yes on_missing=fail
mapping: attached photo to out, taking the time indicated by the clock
10:43
